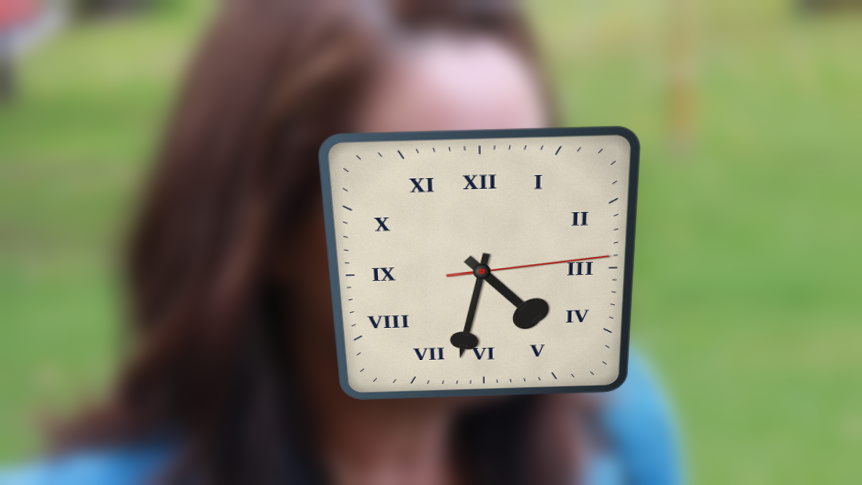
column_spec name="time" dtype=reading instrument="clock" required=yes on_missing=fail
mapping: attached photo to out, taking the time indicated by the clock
4:32:14
